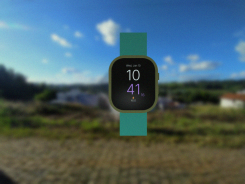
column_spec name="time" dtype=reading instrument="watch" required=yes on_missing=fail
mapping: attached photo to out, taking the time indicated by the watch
10:41
